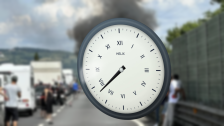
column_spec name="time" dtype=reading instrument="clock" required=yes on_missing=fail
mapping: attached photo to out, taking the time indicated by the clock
7:38
